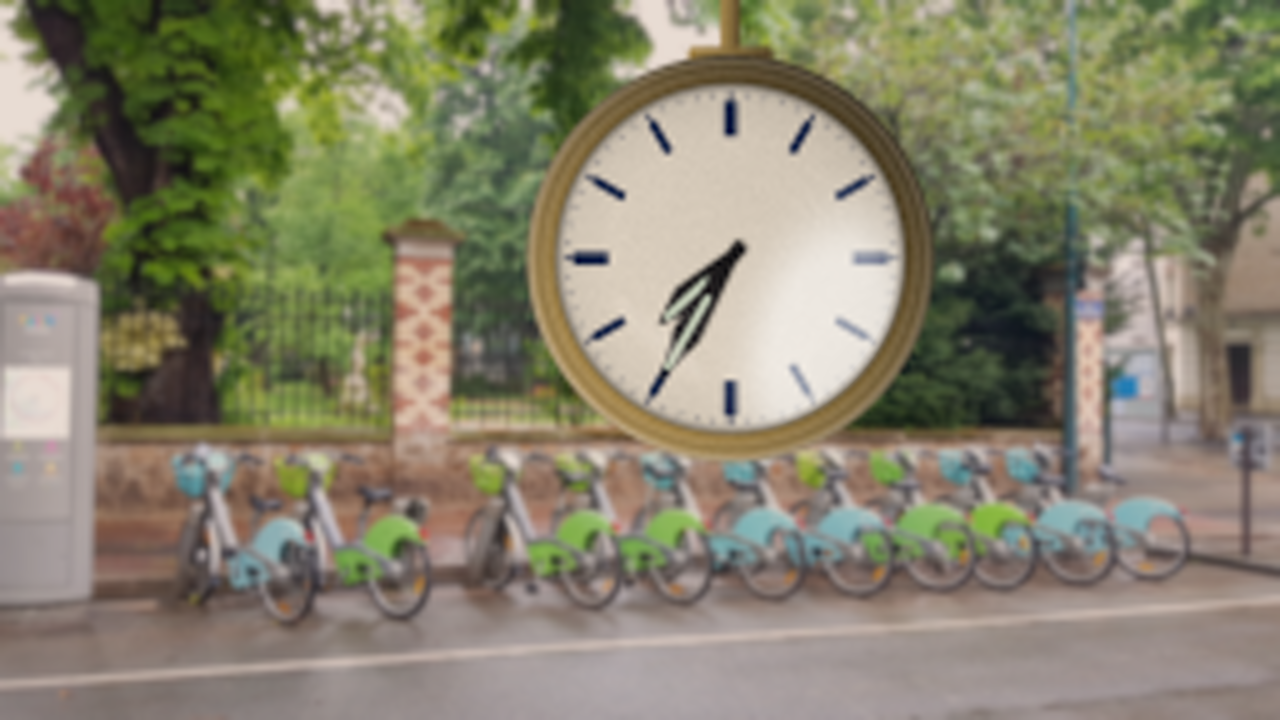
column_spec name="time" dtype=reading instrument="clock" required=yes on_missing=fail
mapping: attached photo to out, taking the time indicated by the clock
7:35
